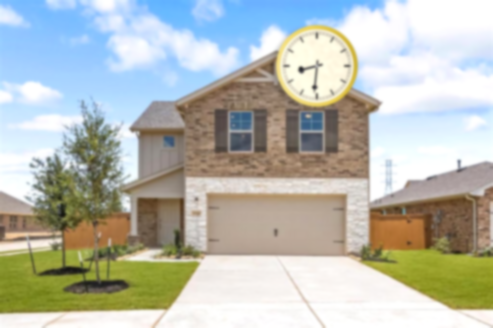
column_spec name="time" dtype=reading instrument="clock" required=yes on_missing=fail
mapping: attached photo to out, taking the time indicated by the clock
8:31
